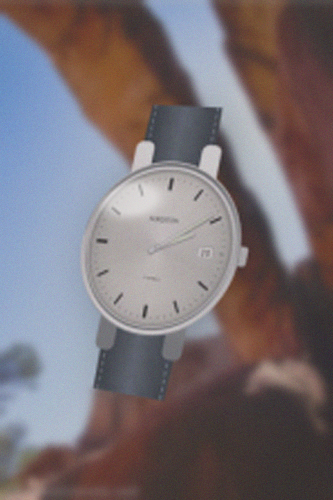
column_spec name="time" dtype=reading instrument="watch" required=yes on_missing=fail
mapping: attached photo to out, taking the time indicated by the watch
2:09
